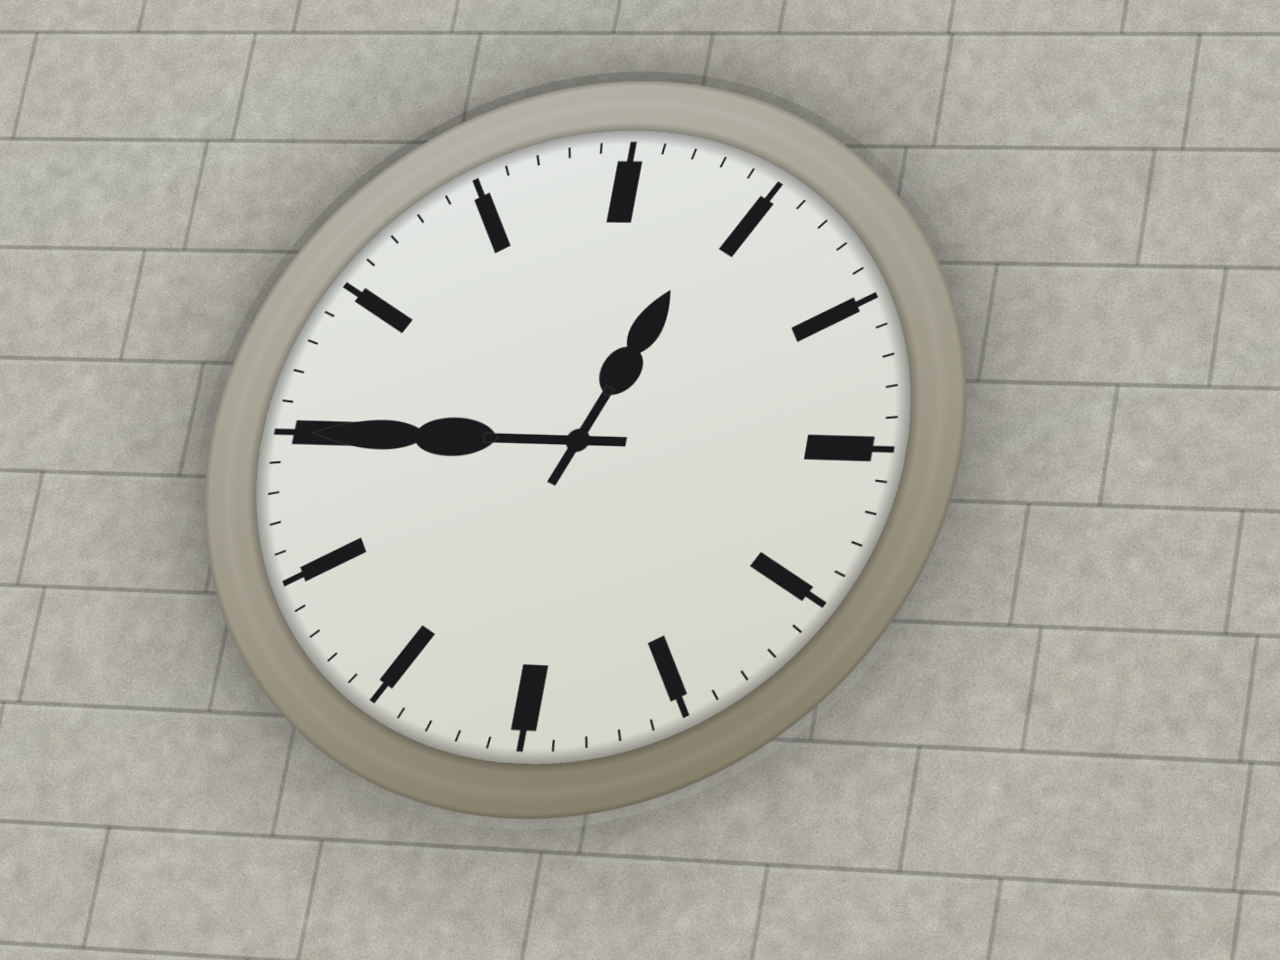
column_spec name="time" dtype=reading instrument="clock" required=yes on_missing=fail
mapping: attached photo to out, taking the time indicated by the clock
12:45
